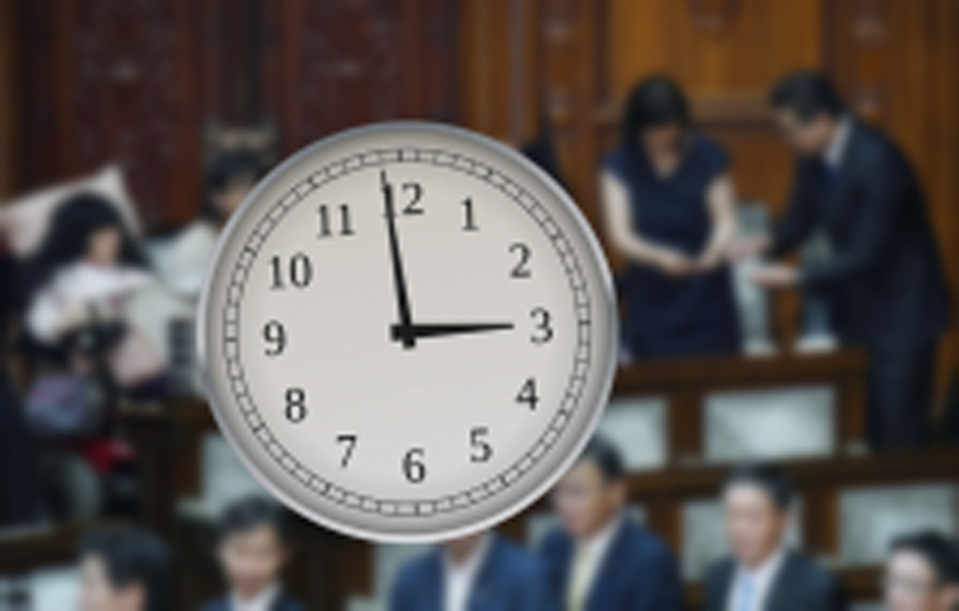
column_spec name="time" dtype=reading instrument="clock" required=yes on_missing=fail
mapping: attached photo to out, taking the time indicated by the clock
2:59
